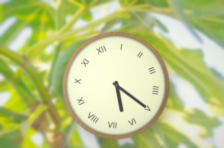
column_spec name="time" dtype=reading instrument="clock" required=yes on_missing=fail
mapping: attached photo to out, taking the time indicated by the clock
6:25
